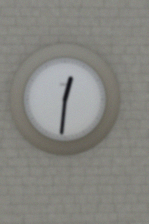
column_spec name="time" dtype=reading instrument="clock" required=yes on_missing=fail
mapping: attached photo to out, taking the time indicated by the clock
12:31
